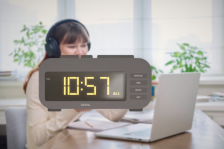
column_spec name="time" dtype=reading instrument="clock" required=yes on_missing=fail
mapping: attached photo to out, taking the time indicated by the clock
10:57
